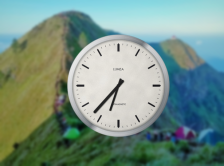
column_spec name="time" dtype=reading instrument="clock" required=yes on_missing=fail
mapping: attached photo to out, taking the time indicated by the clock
6:37
